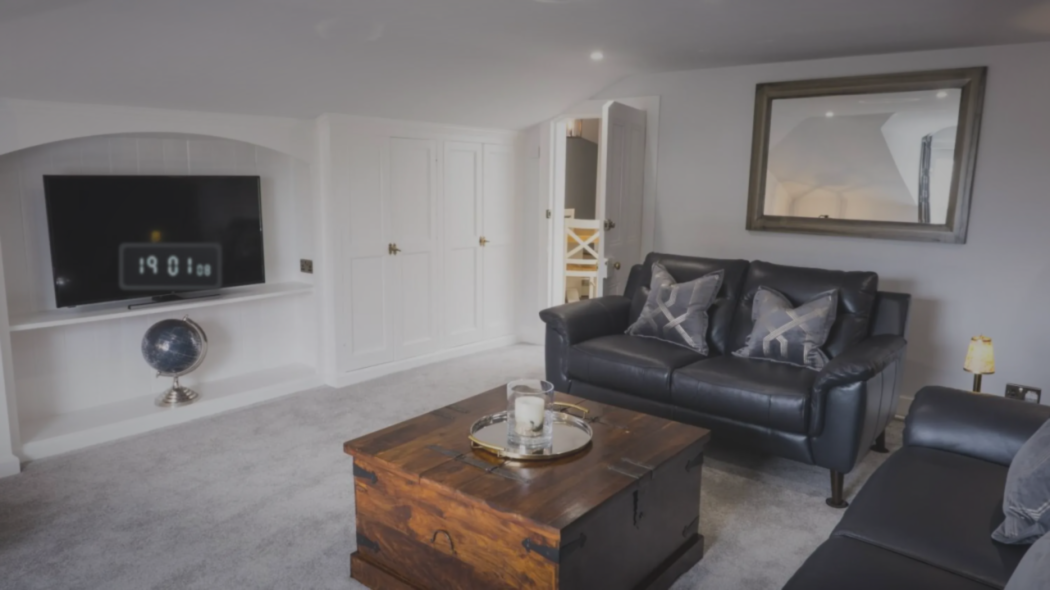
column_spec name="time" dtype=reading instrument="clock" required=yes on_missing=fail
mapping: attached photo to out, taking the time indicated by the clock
19:01
